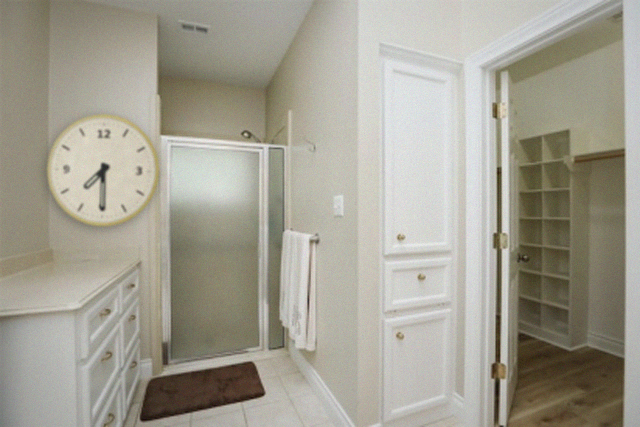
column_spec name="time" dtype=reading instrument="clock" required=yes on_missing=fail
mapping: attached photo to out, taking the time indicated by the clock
7:30
